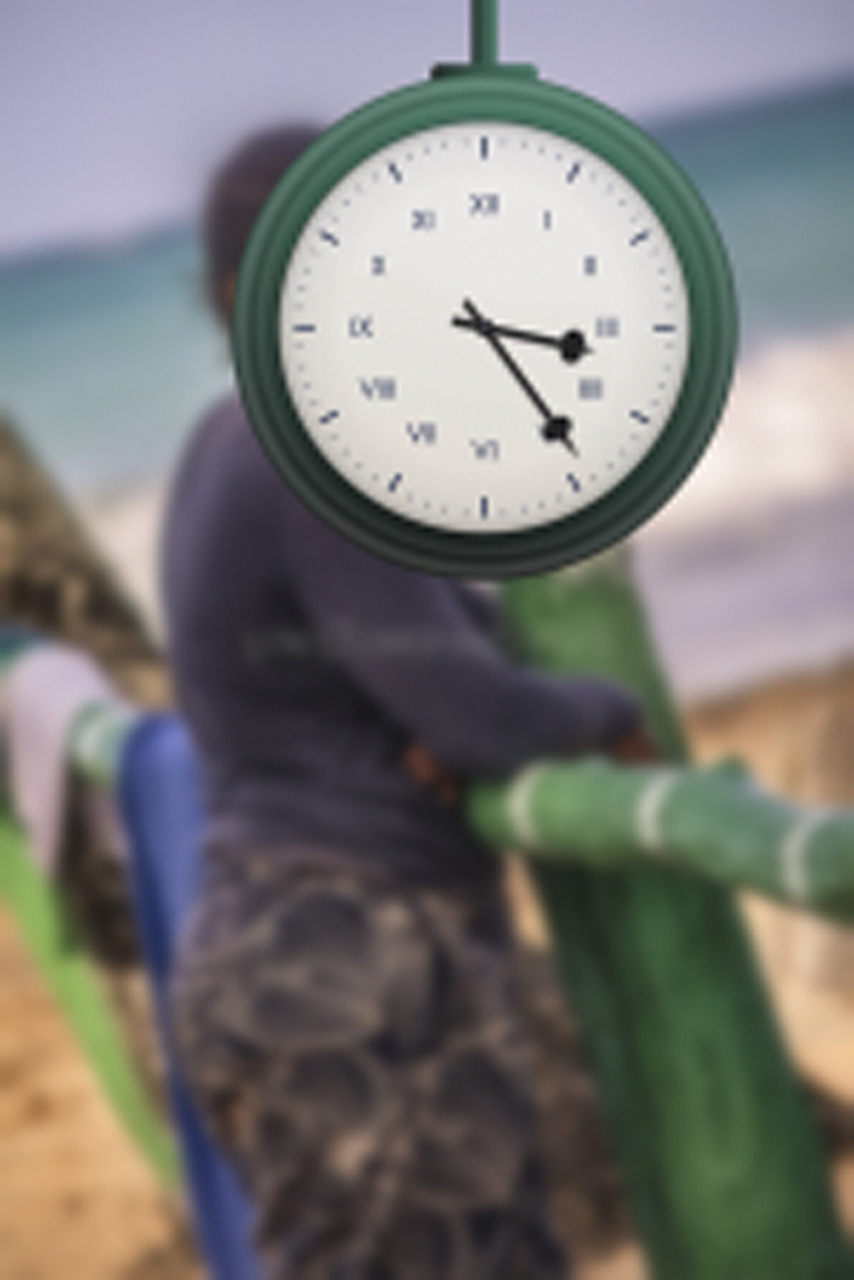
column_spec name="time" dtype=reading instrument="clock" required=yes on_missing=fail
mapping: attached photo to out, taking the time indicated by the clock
3:24
